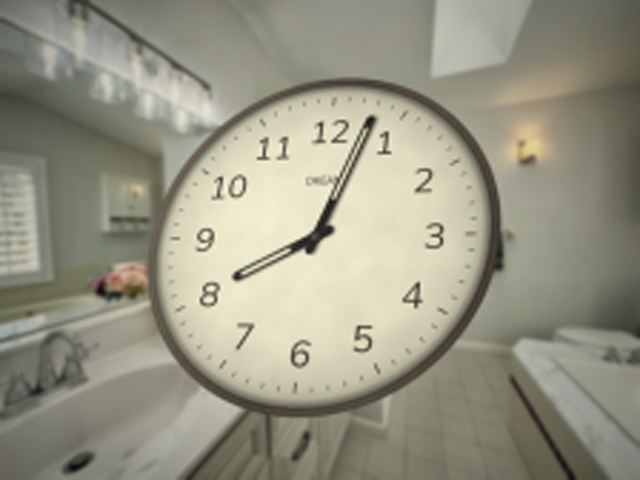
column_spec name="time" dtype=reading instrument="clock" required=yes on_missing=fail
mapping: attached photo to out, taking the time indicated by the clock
8:03
